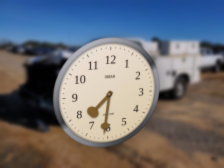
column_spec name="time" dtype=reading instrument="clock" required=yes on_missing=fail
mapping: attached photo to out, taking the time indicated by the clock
7:31
